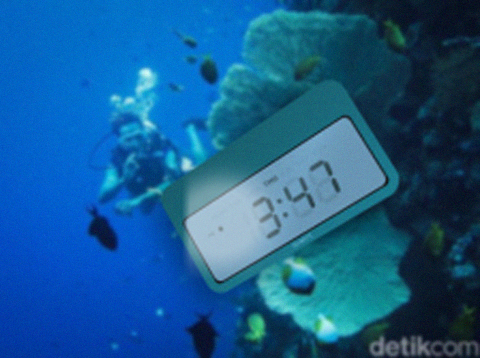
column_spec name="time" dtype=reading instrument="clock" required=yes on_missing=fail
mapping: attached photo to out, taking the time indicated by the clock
3:47
